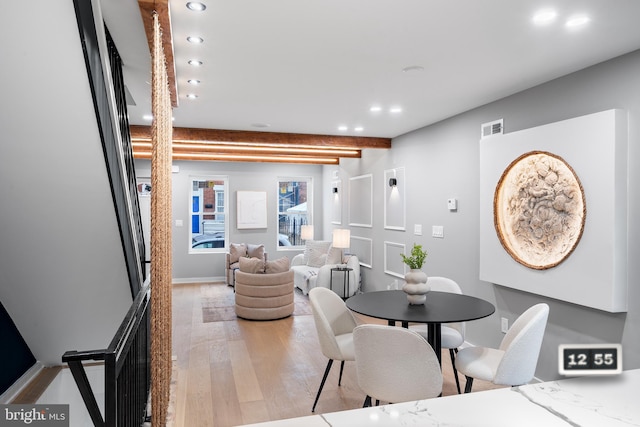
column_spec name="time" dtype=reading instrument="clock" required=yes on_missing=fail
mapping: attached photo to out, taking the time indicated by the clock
12:55
